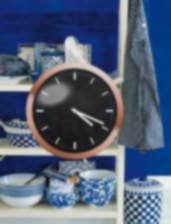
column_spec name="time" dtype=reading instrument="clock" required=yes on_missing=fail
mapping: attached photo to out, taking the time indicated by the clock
4:19
